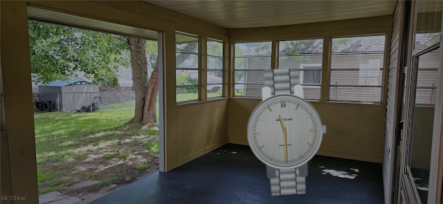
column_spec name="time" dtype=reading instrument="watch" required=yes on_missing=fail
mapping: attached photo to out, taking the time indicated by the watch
11:30
